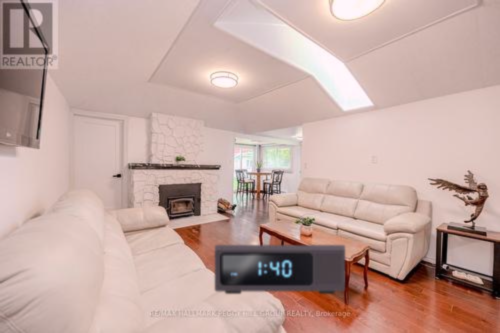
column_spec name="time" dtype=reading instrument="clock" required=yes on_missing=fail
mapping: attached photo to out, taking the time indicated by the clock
1:40
